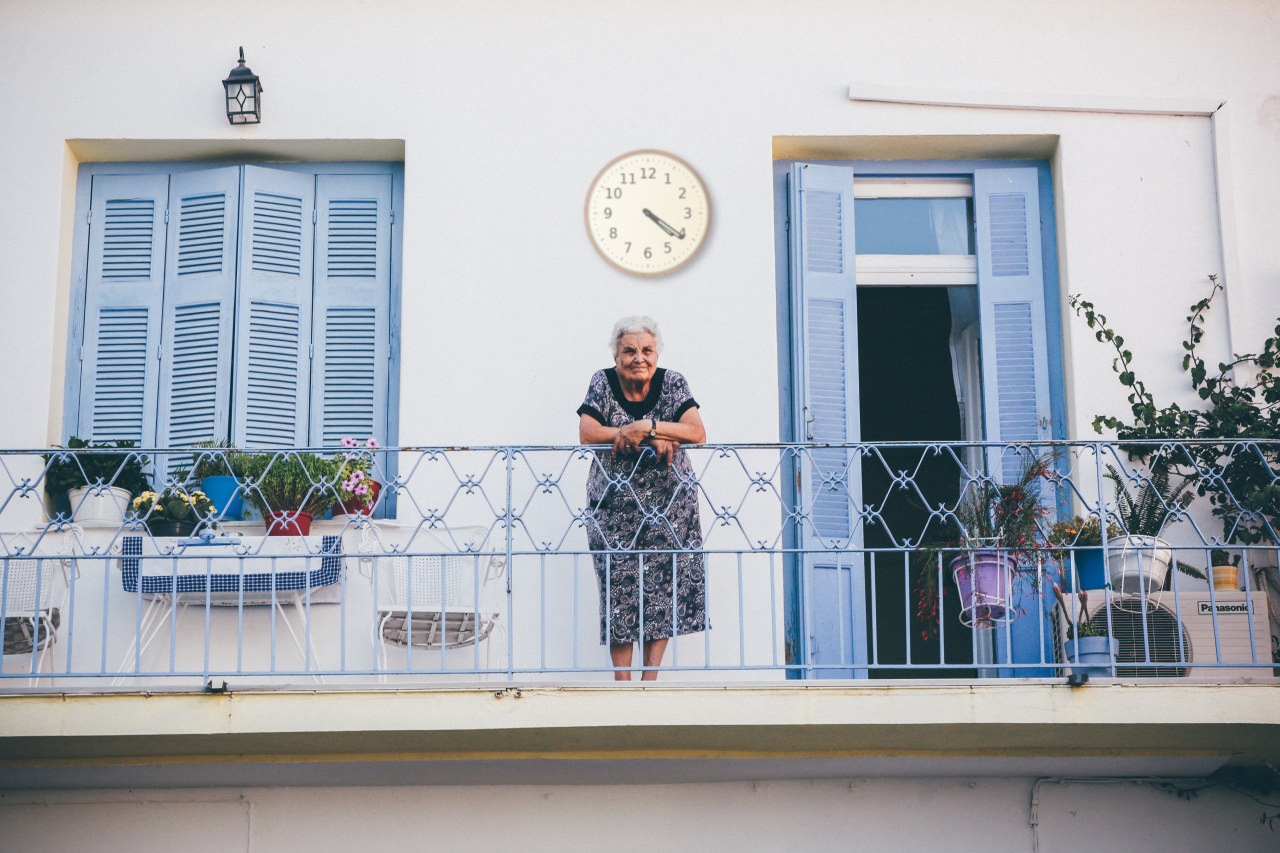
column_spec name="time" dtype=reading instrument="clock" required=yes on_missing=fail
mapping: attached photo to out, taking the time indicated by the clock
4:21
